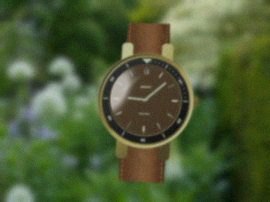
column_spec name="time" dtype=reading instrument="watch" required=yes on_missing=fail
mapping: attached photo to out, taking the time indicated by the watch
9:08
